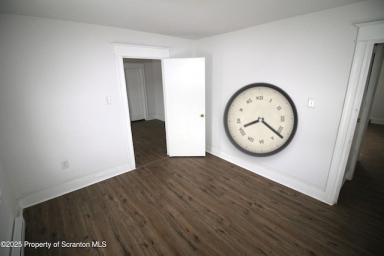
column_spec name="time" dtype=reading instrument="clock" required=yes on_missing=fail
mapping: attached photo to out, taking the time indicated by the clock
8:22
